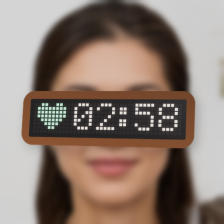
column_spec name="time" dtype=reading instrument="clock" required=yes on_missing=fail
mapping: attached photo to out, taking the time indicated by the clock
2:58
